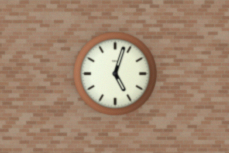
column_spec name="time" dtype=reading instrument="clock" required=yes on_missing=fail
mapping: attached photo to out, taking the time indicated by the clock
5:03
